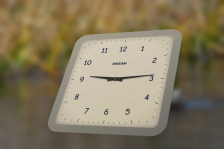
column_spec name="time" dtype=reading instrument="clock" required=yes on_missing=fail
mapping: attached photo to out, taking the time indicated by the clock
9:14
